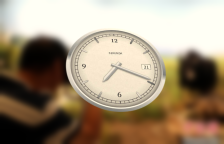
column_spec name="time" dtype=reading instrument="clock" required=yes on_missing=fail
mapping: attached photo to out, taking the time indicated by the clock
7:19
